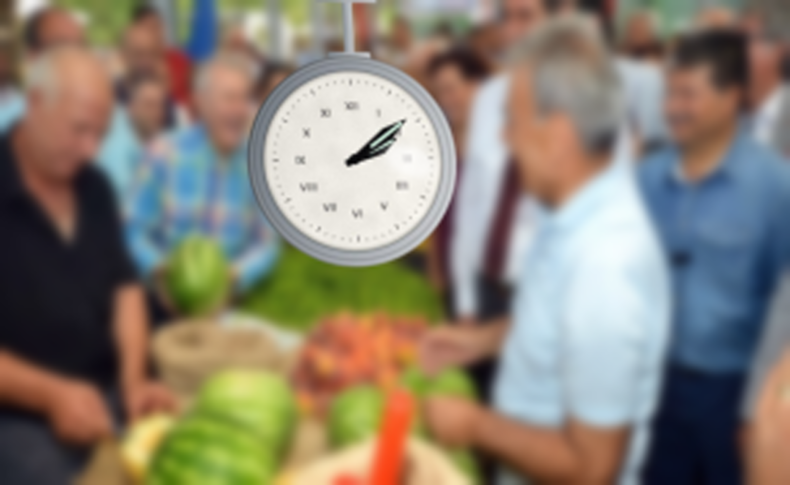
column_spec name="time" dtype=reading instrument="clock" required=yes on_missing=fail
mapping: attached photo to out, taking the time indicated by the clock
2:09
